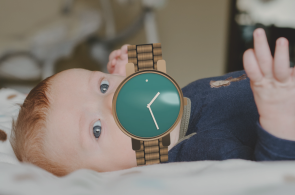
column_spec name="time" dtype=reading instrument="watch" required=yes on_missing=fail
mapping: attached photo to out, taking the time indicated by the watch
1:27
